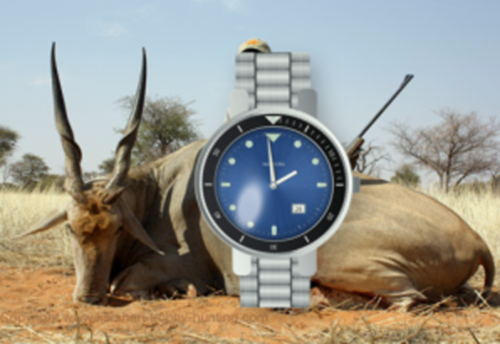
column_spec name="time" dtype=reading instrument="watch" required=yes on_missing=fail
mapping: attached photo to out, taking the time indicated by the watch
1:59
